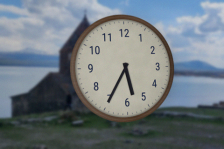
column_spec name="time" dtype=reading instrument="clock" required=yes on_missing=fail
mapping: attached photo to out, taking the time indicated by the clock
5:35
